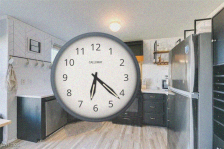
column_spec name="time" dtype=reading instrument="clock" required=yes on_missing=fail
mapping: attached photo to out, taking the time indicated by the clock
6:22
